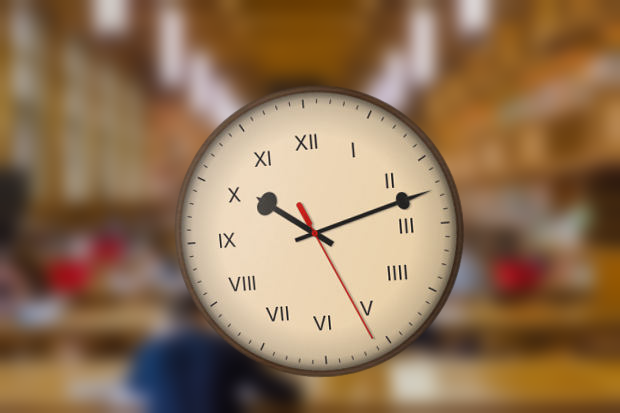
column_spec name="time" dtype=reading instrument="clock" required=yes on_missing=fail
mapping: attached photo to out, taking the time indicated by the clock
10:12:26
